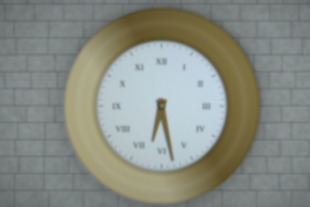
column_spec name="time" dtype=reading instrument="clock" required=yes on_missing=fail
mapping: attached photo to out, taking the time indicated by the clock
6:28
